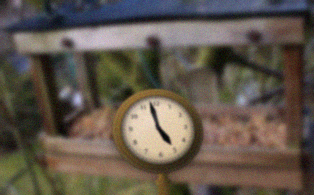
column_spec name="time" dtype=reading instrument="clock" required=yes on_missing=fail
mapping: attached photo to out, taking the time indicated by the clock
4:58
